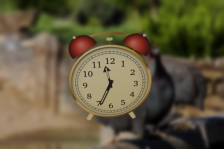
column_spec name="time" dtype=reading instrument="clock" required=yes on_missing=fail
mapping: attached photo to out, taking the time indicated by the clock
11:34
